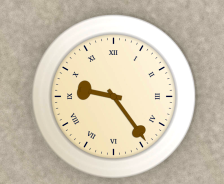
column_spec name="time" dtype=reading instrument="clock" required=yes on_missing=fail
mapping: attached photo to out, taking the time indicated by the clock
9:24
